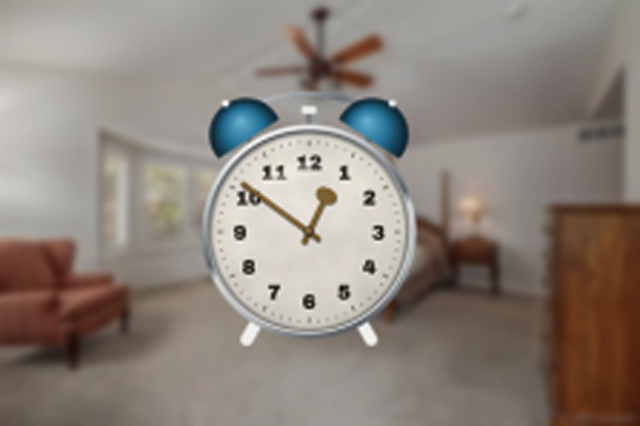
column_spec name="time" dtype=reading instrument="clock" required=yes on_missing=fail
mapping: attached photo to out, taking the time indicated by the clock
12:51
